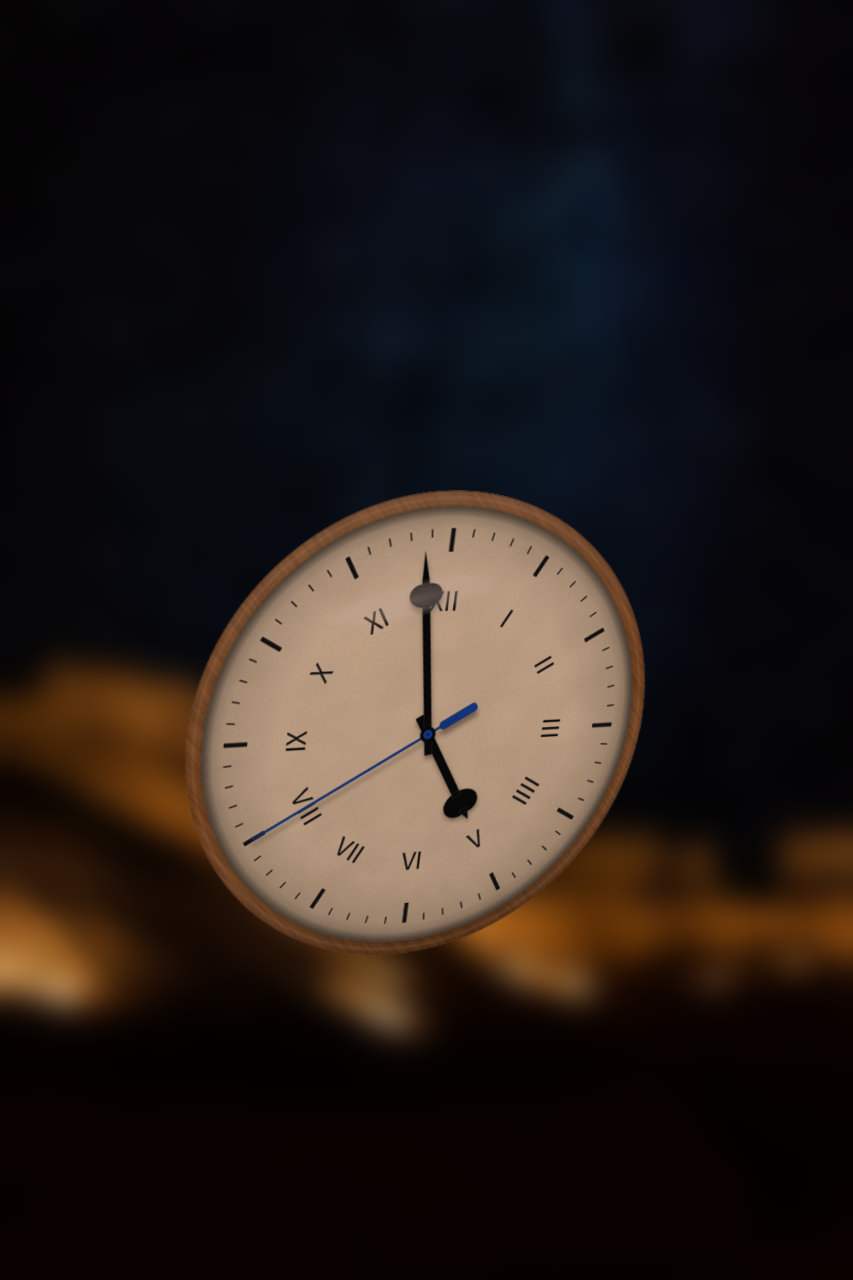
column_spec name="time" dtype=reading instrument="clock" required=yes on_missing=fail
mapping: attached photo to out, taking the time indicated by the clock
4:58:40
